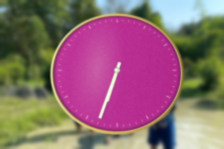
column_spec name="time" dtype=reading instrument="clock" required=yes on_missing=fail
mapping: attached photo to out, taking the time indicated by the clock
6:33
